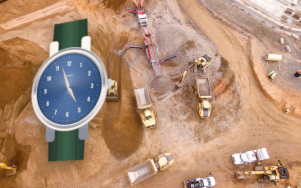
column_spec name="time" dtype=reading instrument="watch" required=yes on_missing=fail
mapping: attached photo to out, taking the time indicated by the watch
4:57
